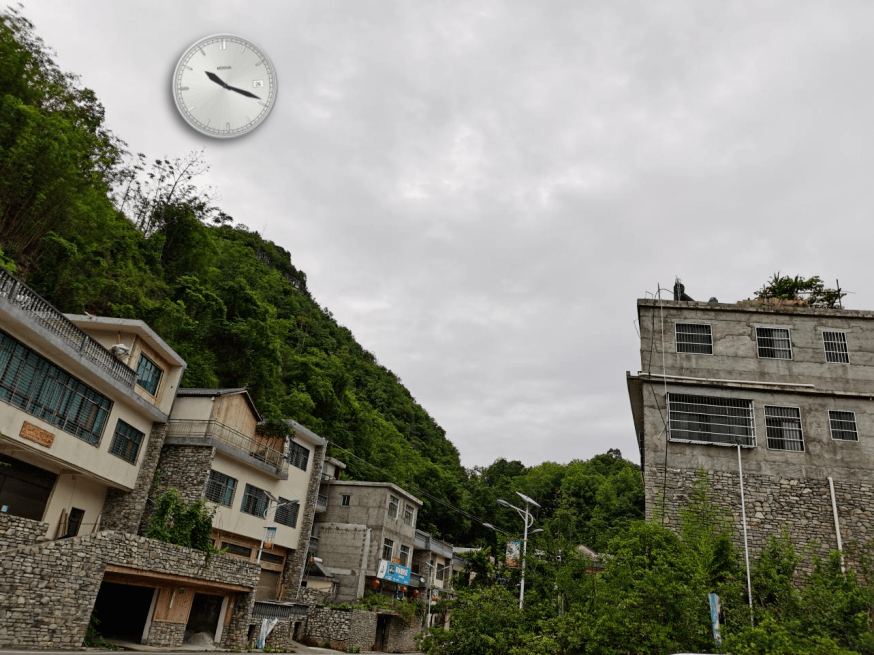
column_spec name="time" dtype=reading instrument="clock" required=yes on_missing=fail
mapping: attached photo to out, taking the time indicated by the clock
10:19
